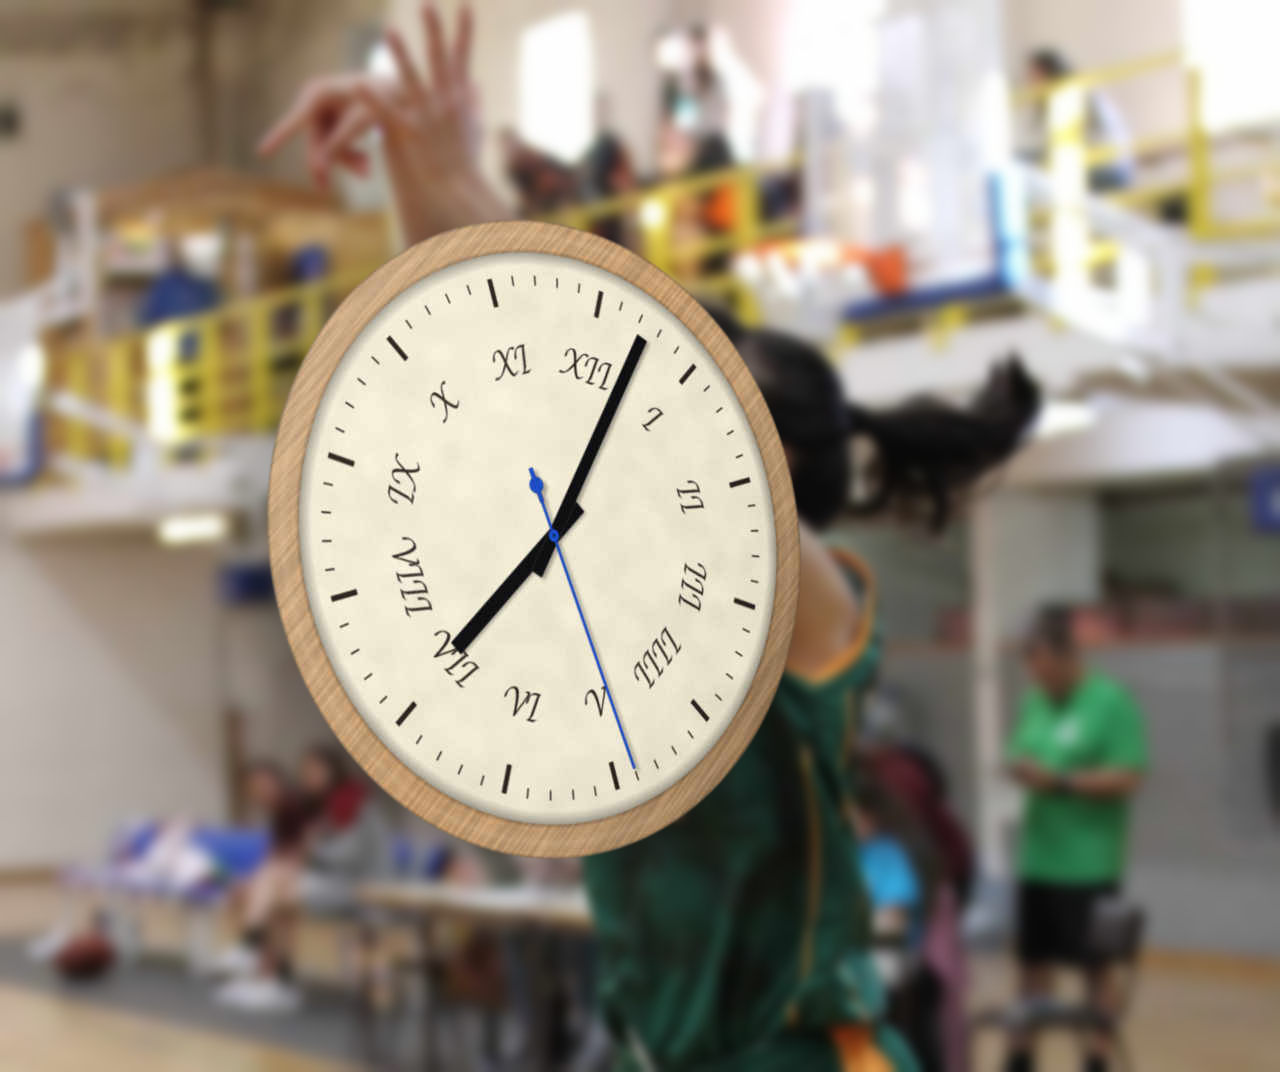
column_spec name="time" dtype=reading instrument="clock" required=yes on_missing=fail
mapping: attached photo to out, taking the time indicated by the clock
7:02:24
